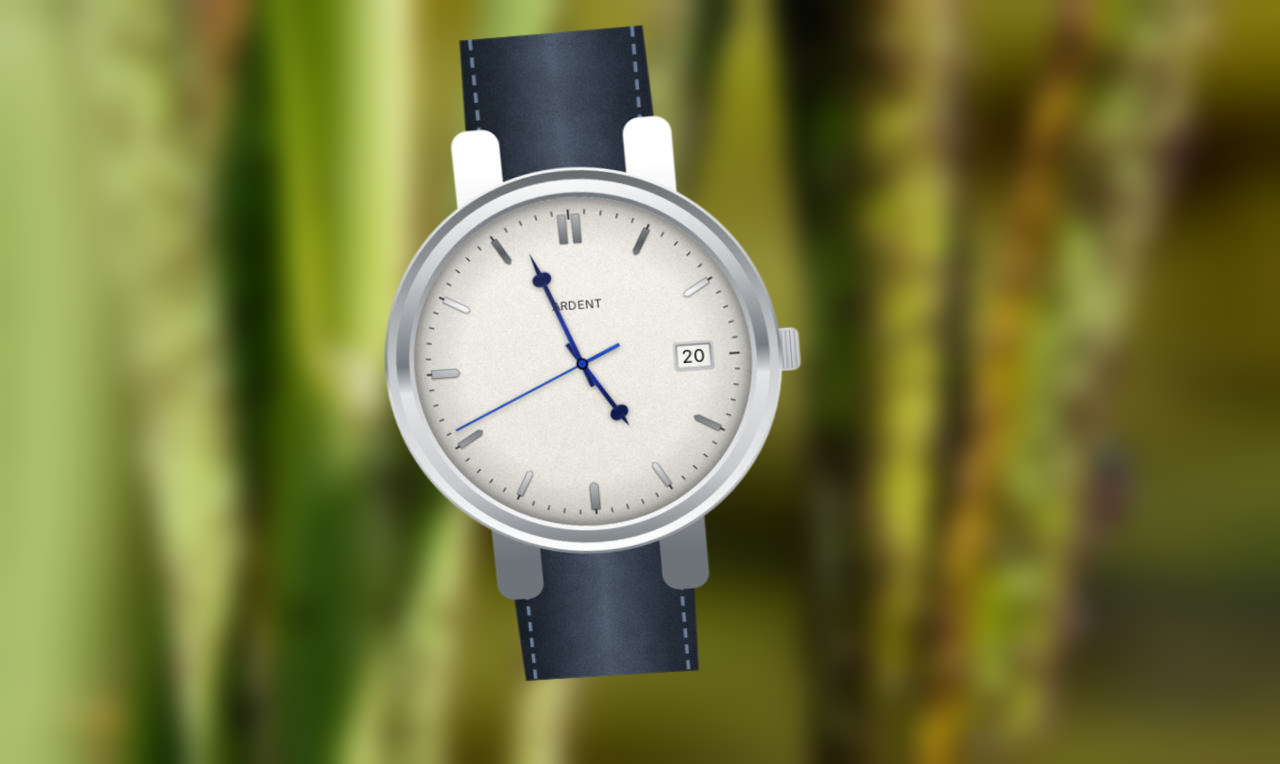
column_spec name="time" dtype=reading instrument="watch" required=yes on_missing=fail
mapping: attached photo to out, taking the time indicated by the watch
4:56:41
